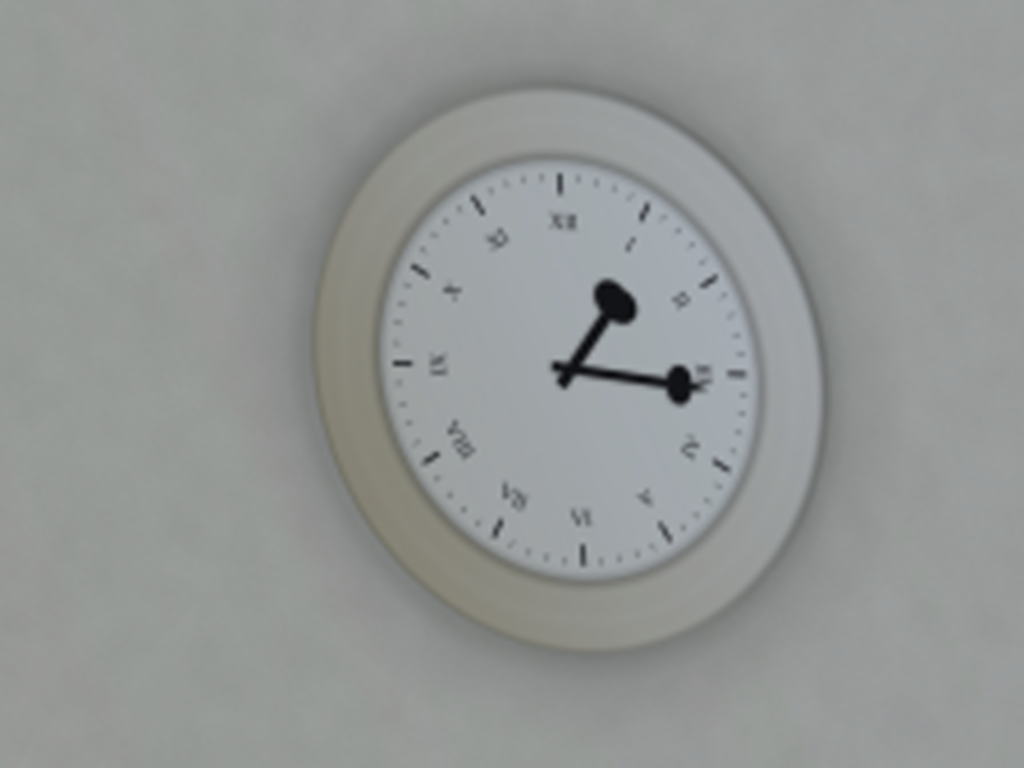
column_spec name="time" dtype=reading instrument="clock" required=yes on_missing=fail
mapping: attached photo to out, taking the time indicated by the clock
1:16
